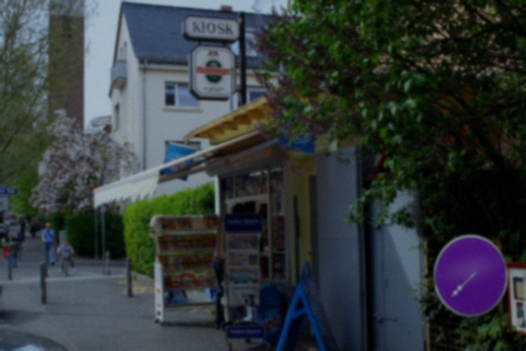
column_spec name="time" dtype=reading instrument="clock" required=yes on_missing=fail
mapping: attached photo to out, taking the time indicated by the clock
7:38
